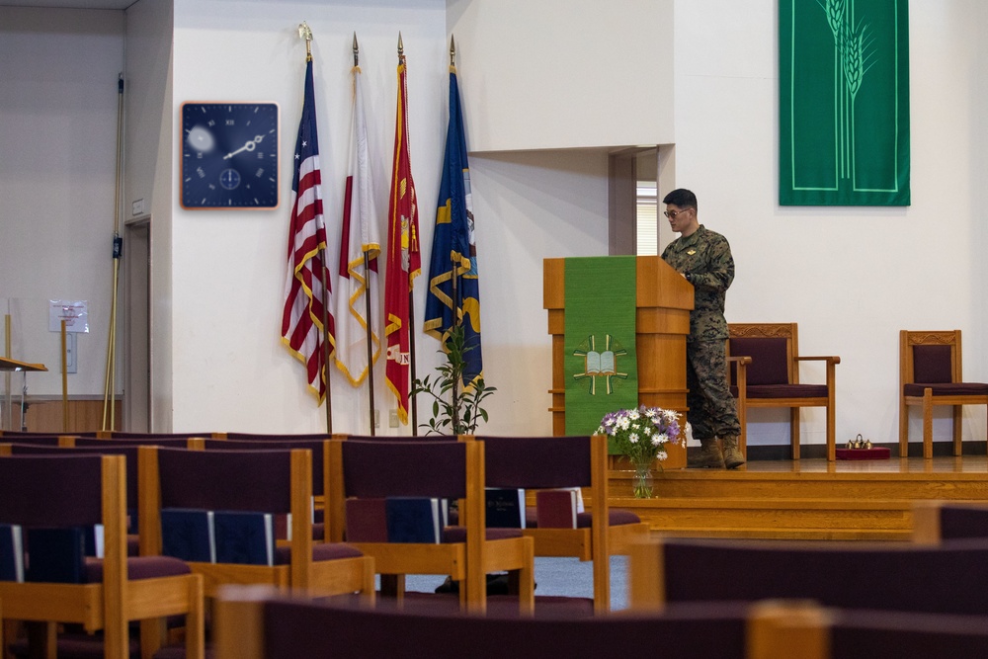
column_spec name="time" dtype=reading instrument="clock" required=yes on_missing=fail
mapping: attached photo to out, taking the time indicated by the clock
2:10
